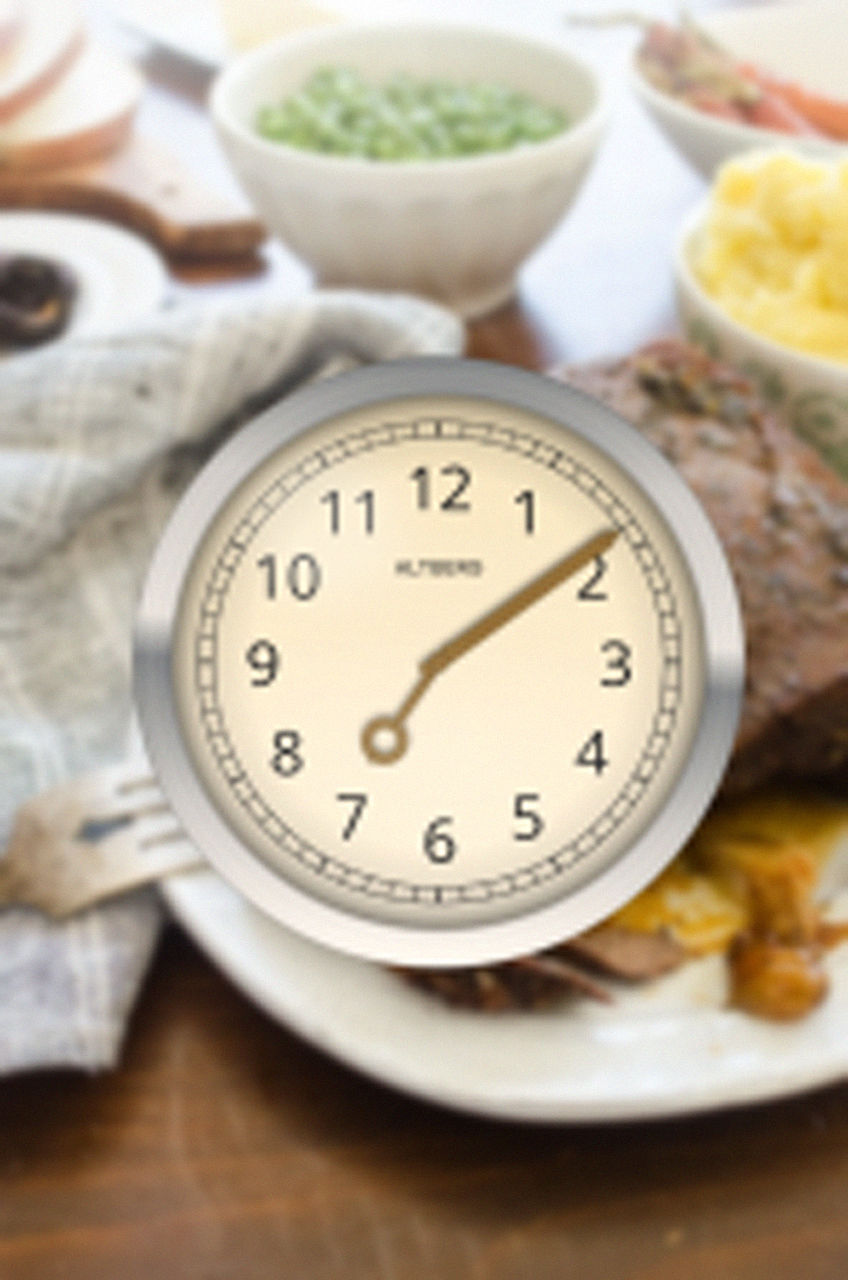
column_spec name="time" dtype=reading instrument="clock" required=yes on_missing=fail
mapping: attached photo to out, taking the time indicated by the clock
7:09
